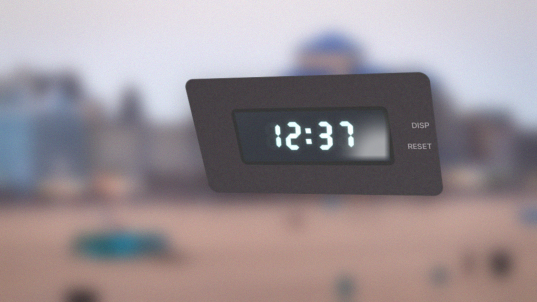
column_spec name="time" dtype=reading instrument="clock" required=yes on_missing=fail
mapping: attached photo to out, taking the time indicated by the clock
12:37
